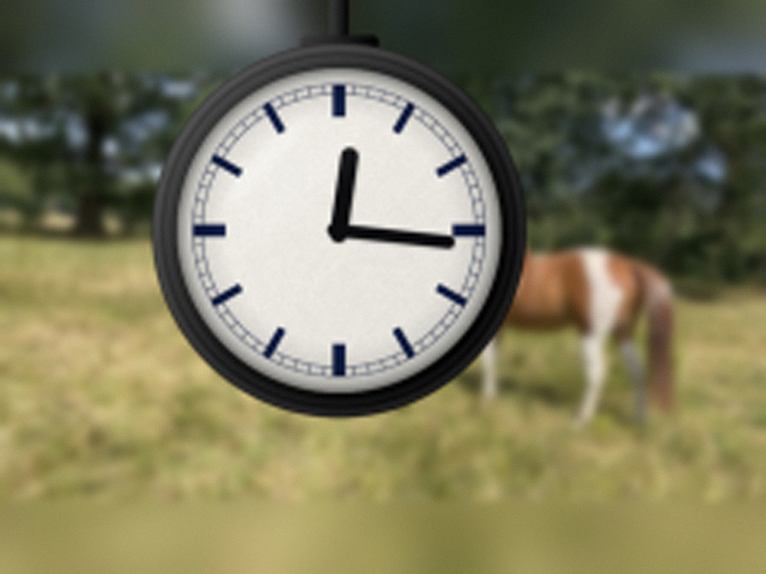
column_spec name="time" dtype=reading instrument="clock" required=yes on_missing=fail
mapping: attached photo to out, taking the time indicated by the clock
12:16
